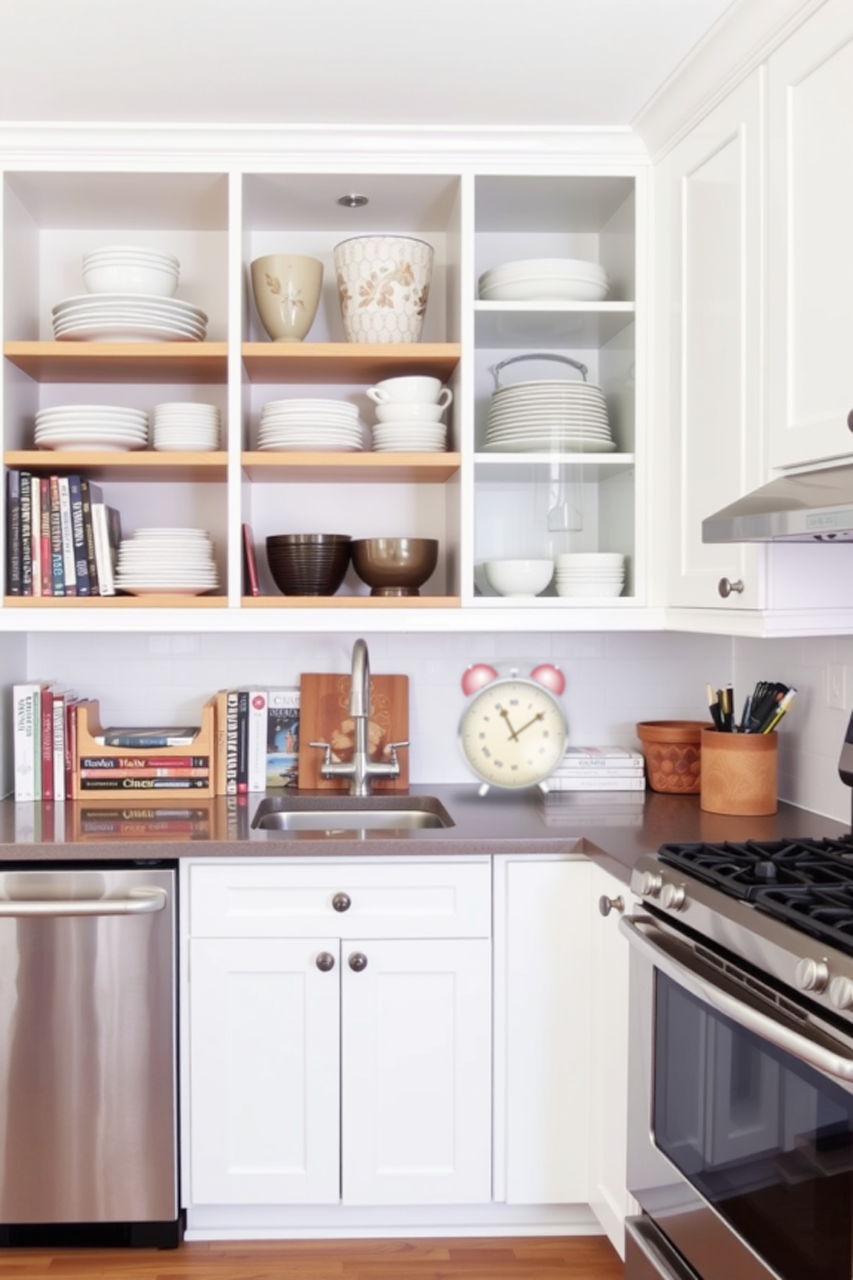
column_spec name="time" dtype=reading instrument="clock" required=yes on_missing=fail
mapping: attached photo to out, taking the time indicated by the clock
11:09
